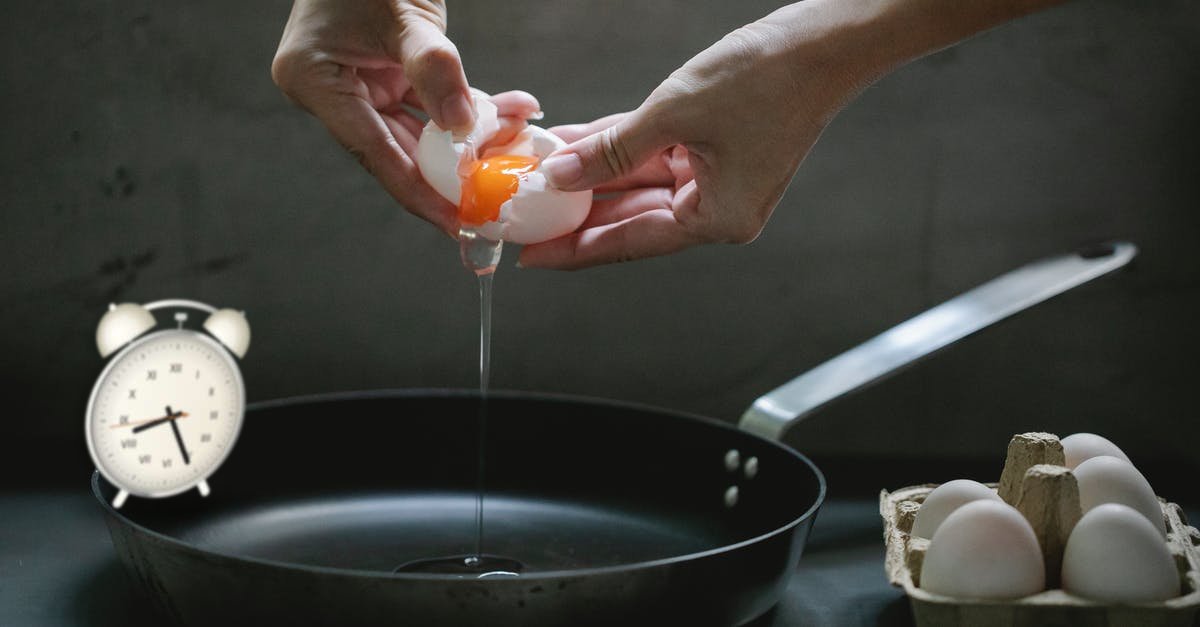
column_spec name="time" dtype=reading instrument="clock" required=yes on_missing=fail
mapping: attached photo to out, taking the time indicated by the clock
8:25:44
